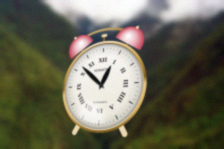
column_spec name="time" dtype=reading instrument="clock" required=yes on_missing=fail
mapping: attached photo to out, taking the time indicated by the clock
12:52
